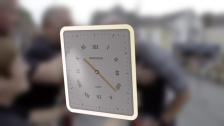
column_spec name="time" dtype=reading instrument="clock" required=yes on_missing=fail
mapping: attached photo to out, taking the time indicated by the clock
10:22
